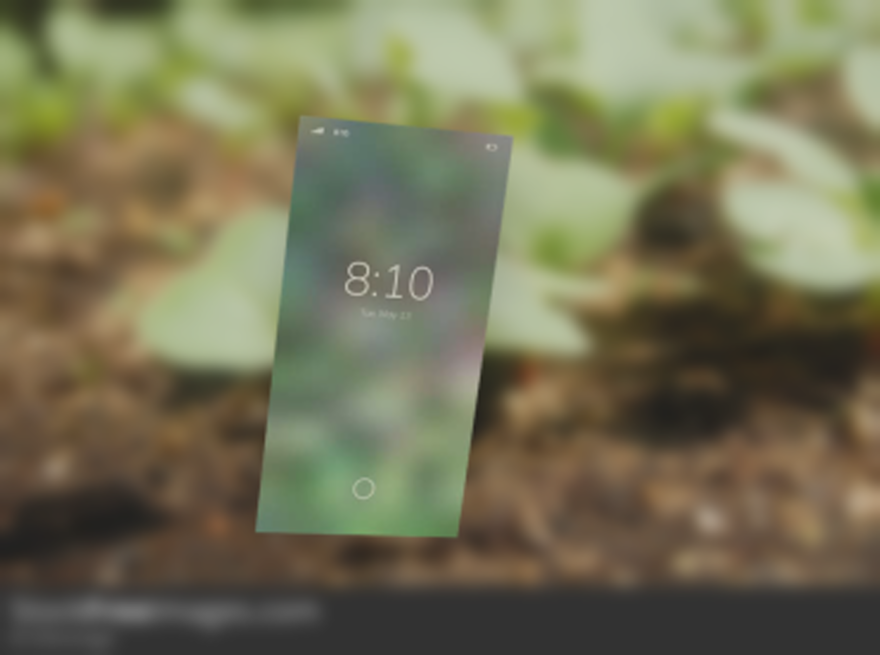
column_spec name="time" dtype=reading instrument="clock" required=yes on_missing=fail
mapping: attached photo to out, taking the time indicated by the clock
8:10
